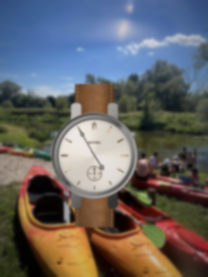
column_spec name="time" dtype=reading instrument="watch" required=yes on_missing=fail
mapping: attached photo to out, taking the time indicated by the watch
4:55
